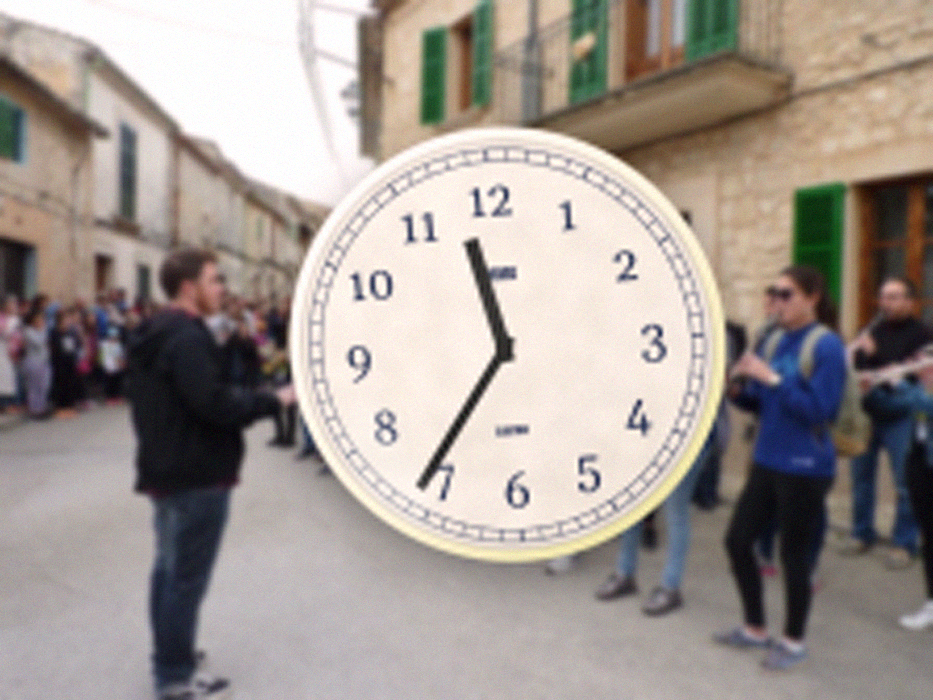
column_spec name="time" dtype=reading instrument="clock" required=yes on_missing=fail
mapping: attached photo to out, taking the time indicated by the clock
11:36
